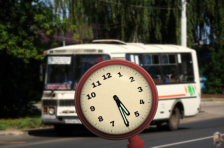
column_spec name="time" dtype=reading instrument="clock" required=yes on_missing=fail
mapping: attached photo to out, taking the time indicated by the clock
5:30
